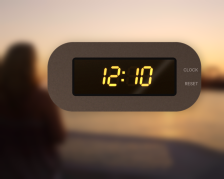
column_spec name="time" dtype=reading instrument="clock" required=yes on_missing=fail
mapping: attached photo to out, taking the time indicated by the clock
12:10
